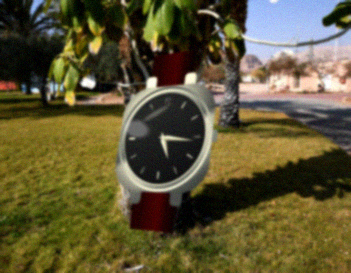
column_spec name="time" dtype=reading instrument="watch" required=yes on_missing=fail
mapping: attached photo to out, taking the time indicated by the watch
5:16
